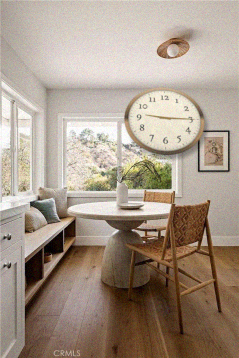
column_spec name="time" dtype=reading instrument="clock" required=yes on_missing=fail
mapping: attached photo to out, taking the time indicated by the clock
9:15
